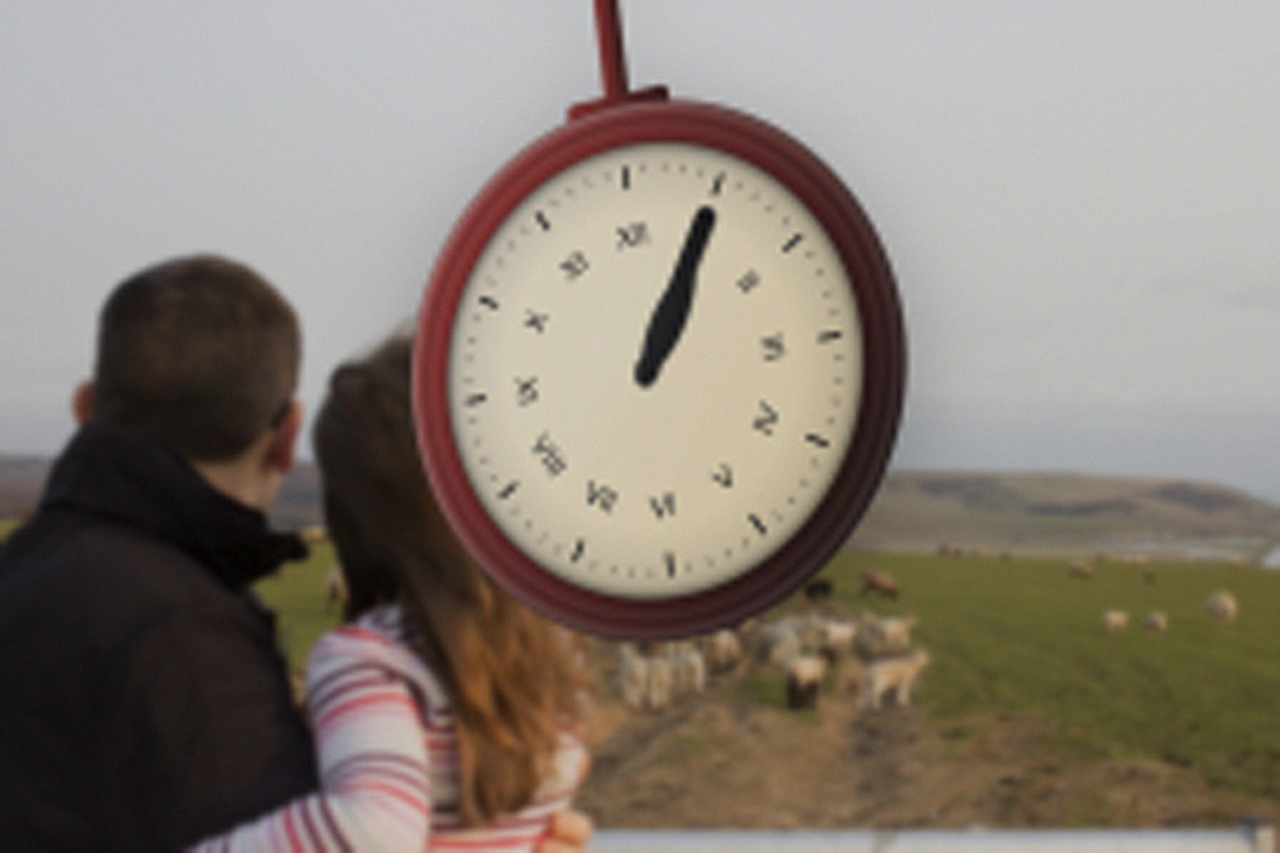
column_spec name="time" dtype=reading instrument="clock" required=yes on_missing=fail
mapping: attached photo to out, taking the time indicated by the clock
1:05
